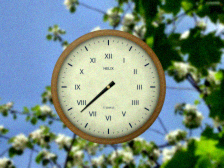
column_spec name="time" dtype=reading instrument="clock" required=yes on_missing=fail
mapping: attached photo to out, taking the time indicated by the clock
7:38
